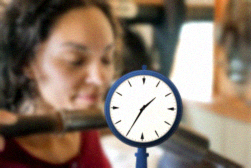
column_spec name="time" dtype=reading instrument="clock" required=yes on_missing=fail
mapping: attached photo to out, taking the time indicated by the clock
1:35
